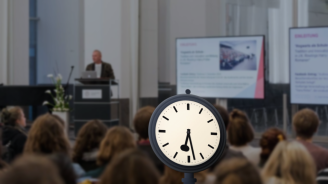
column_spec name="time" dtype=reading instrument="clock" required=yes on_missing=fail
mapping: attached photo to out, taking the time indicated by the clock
6:28
